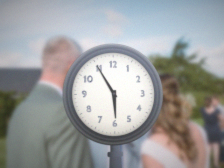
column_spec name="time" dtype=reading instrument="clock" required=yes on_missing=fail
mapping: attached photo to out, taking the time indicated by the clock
5:55
